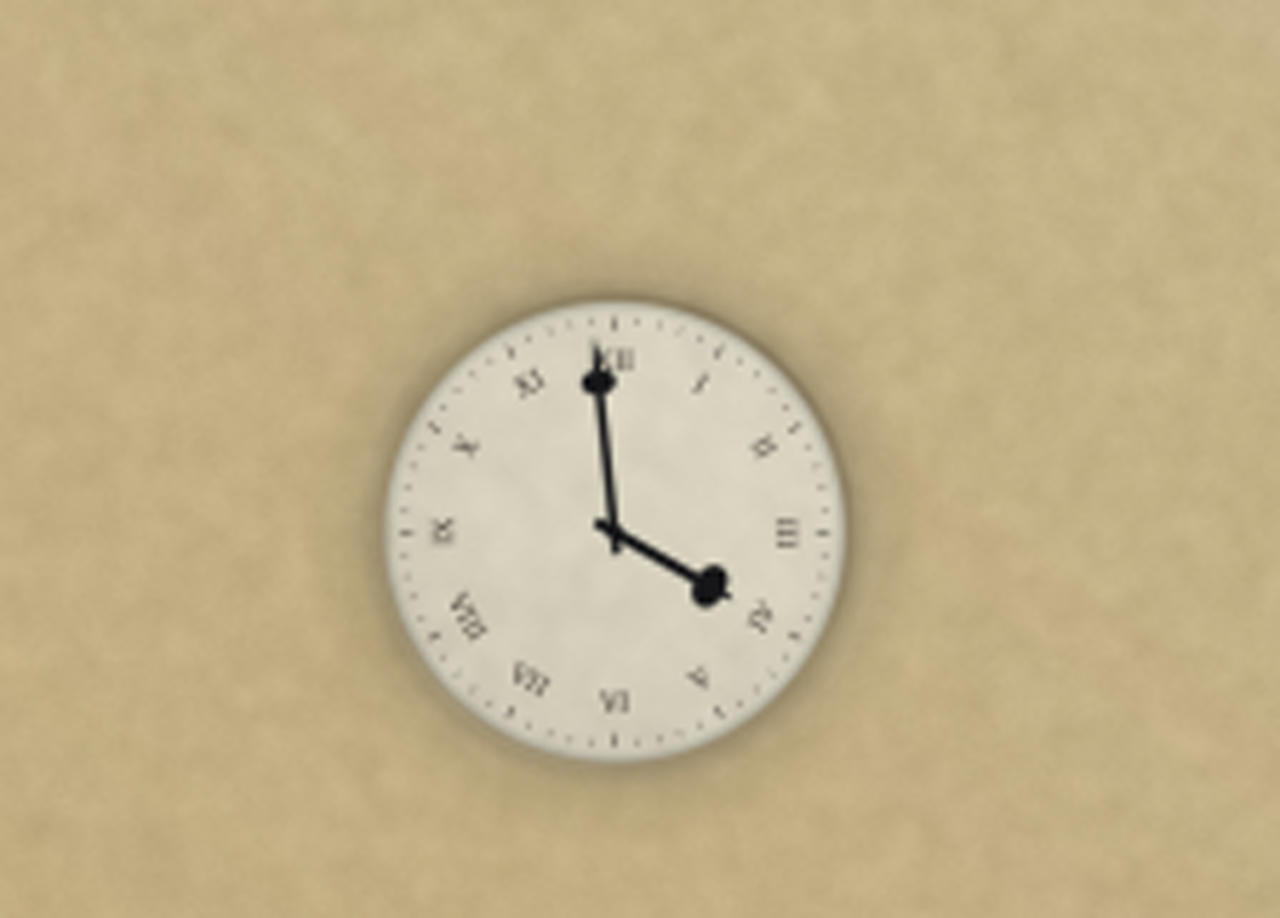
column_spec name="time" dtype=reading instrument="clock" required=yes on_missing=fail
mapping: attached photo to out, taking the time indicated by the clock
3:59
